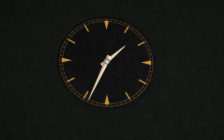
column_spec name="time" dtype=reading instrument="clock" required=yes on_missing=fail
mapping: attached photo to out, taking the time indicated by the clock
1:34
